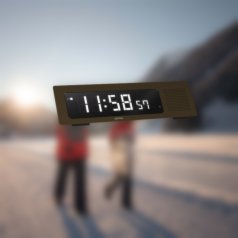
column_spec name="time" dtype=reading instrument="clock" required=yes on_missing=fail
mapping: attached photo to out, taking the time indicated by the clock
11:58:57
